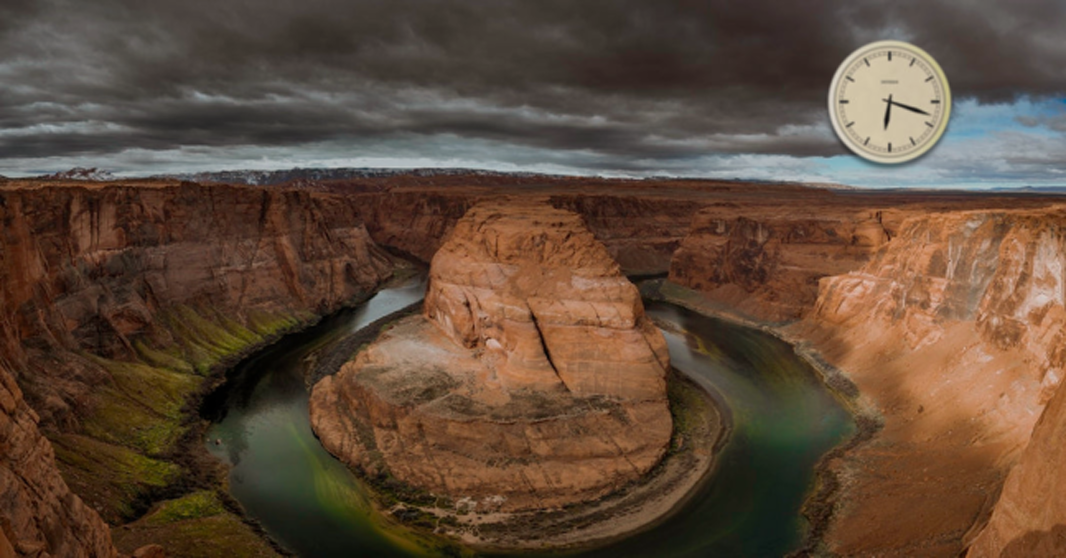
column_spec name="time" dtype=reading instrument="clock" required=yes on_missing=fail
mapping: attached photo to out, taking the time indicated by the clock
6:18
